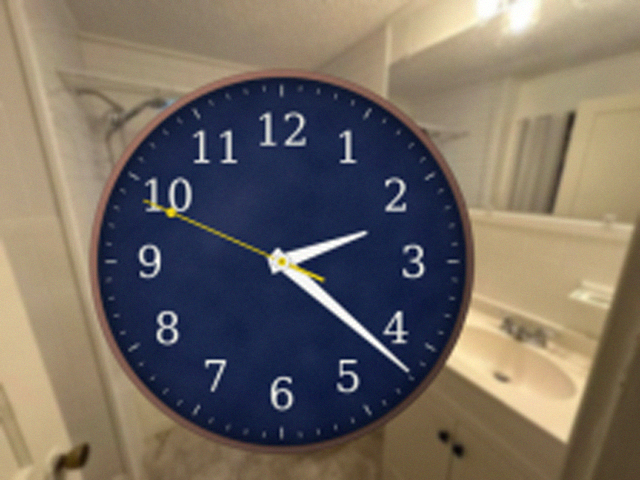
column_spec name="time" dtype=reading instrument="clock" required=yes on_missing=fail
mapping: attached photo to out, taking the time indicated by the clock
2:21:49
